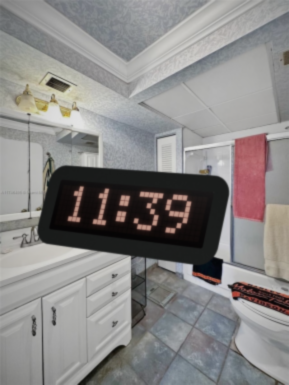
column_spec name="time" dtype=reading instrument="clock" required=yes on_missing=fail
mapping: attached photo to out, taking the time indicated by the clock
11:39
